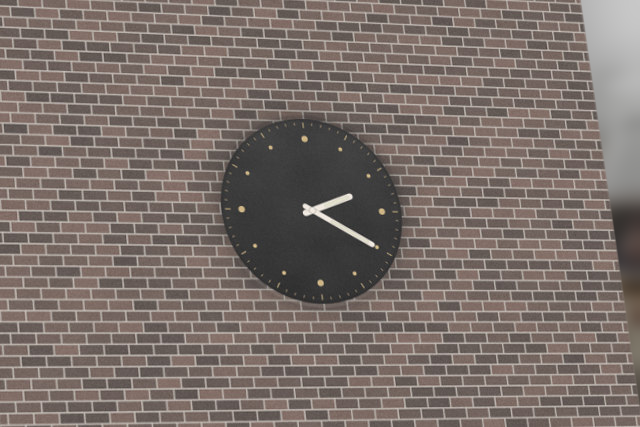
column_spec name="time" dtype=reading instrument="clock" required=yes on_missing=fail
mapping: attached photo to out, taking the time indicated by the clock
2:20
